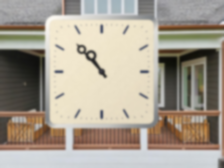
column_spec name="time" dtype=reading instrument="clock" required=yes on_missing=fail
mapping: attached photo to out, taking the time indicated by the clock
10:53
